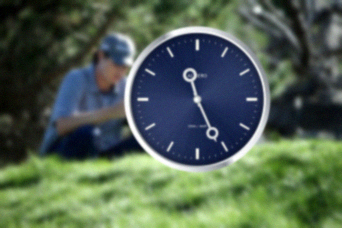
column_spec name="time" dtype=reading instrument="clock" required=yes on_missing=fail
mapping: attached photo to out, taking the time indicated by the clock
11:26
